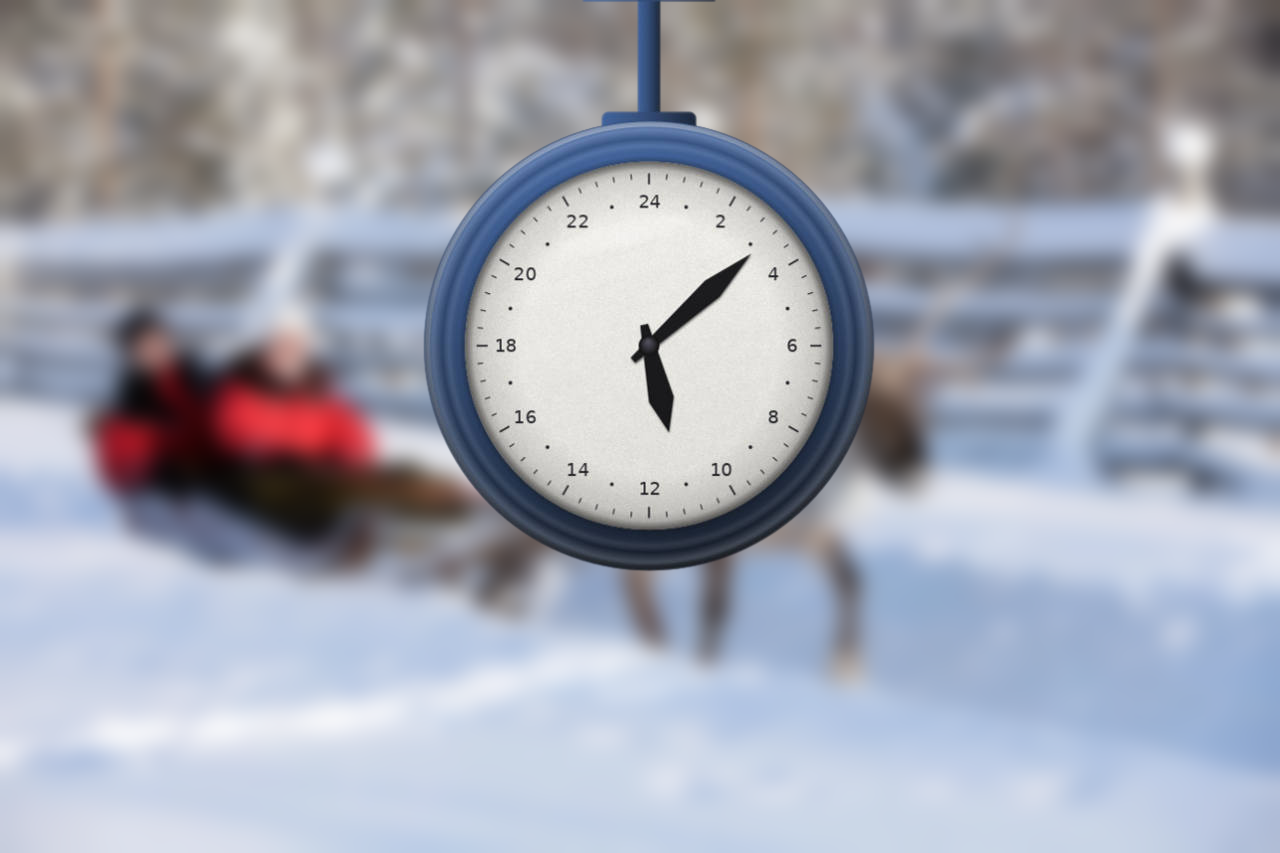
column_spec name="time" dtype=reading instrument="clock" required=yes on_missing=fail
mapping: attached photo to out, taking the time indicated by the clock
11:08
